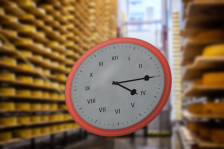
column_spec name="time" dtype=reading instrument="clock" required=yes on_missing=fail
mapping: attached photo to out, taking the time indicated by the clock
4:15
